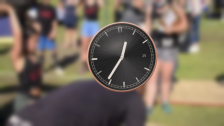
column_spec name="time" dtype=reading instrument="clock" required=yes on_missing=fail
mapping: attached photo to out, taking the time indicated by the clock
12:36
